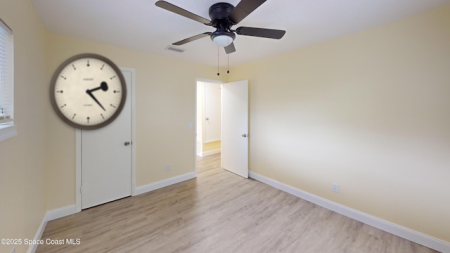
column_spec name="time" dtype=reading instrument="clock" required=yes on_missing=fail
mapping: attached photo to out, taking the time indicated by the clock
2:23
